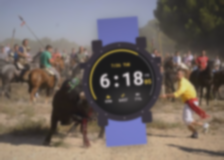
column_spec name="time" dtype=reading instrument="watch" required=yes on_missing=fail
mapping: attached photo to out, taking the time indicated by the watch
6:18
